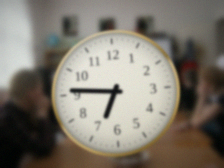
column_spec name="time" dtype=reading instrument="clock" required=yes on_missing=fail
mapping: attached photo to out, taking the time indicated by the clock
6:46
